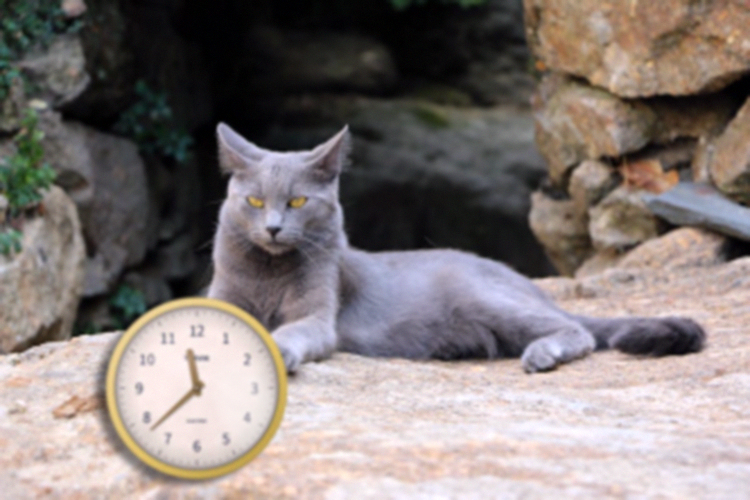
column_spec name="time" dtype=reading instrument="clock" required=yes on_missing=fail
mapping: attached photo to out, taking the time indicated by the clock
11:38
